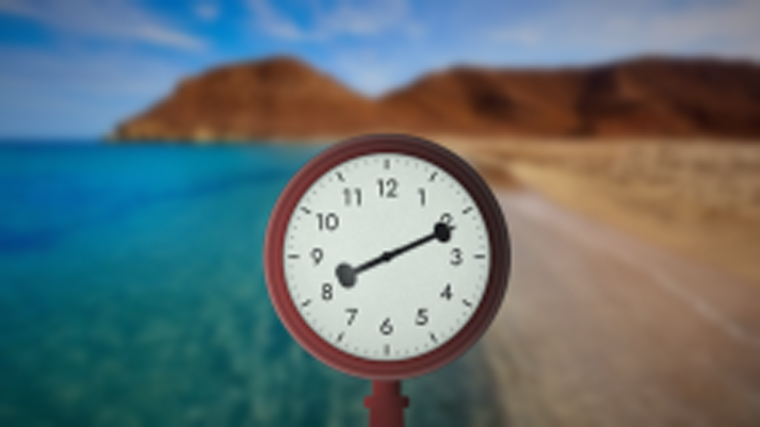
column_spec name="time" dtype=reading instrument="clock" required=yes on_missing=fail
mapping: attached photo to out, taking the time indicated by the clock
8:11
